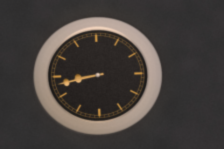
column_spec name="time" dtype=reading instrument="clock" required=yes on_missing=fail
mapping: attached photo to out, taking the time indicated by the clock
8:43
